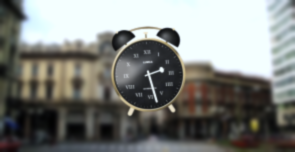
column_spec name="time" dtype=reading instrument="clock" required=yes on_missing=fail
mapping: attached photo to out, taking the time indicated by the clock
2:28
